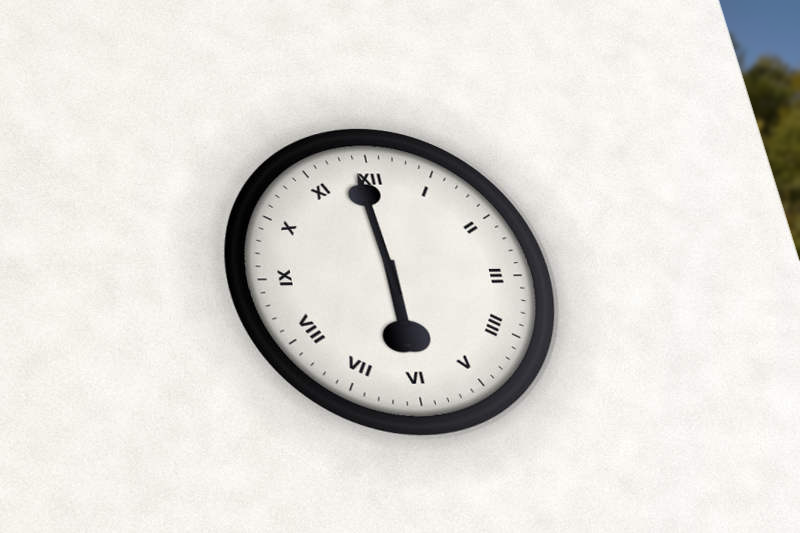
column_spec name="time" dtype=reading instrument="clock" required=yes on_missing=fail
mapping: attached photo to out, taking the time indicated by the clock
5:59
